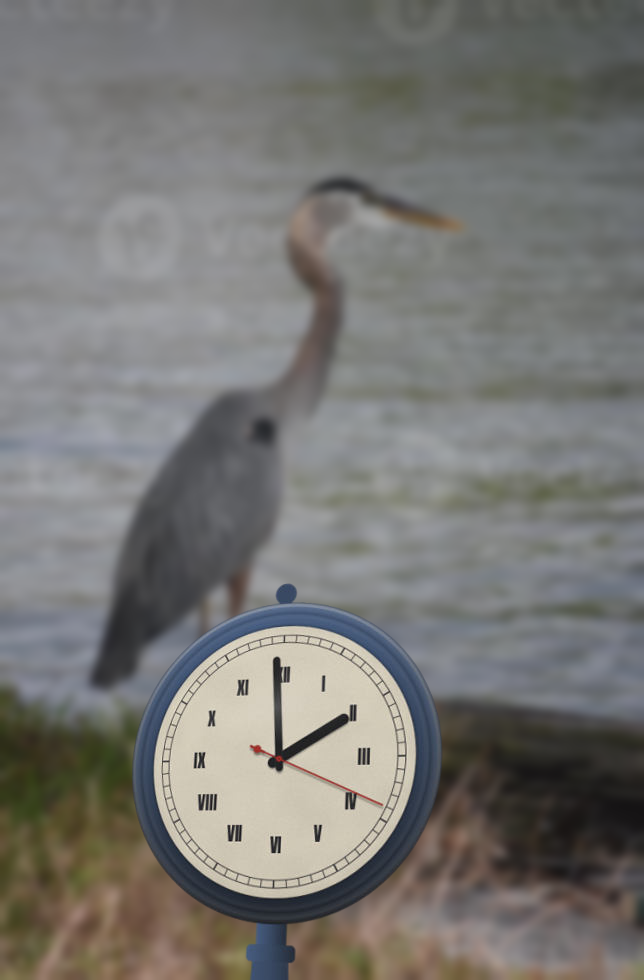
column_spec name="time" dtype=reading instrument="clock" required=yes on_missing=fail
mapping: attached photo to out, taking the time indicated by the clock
1:59:19
